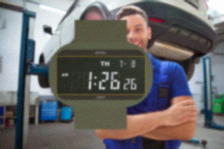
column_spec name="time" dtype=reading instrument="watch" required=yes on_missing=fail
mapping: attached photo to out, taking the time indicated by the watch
1:26:26
